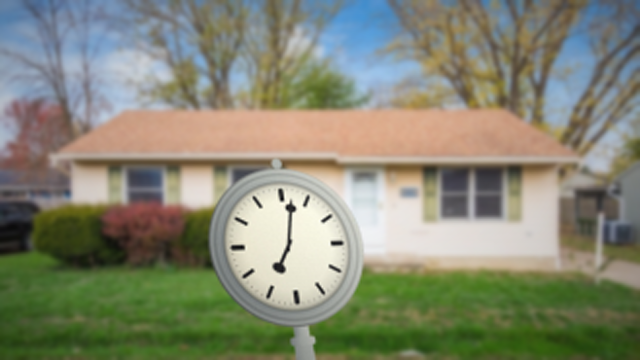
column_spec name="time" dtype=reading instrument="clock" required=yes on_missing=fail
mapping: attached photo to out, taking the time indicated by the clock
7:02
